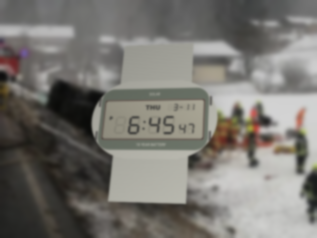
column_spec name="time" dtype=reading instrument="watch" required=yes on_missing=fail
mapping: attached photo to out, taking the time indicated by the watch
6:45
